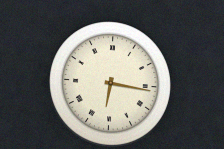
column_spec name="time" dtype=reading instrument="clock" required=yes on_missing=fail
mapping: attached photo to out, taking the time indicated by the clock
6:16
